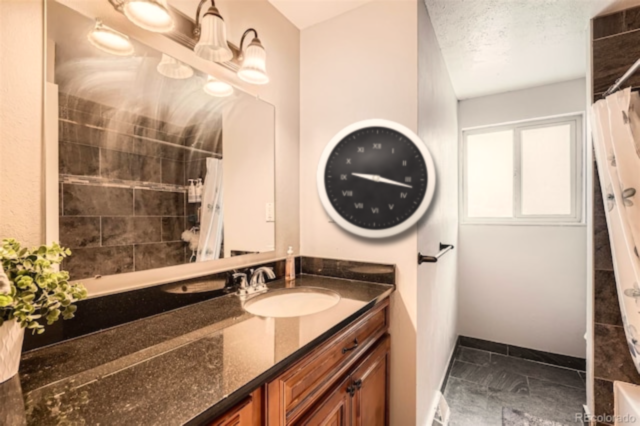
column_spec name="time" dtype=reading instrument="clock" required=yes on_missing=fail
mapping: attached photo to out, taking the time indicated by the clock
9:17
